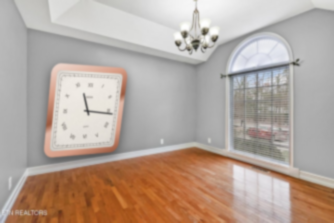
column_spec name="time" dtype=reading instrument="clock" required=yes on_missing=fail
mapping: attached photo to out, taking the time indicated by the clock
11:16
